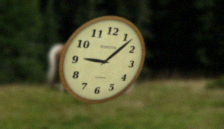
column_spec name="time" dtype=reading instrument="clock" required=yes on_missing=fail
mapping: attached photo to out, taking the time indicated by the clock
9:07
